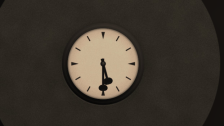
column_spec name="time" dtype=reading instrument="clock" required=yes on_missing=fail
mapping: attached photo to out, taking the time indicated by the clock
5:30
